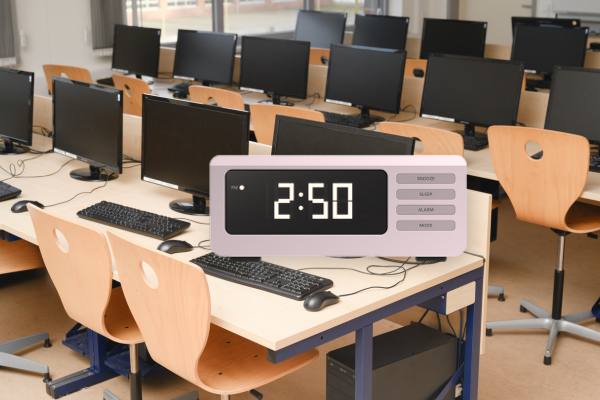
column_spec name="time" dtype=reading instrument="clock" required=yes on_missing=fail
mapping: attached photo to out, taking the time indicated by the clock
2:50
